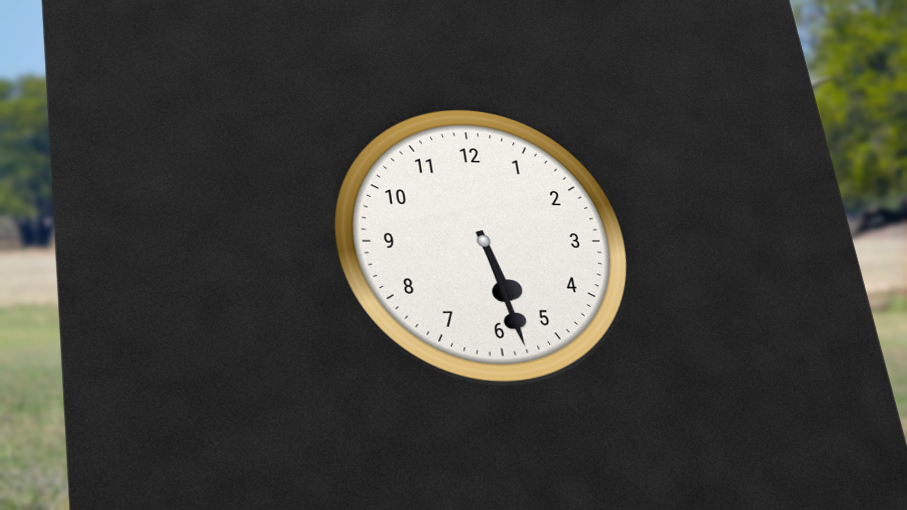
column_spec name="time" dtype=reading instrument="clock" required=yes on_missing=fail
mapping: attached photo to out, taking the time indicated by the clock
5:28
